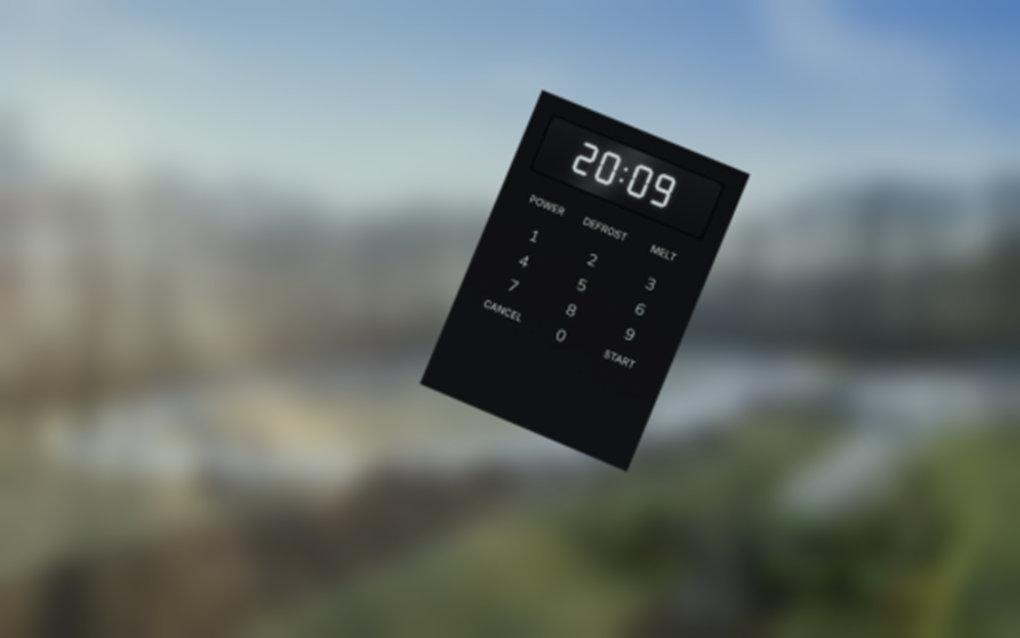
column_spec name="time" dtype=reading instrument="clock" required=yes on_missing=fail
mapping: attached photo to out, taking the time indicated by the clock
20:09
